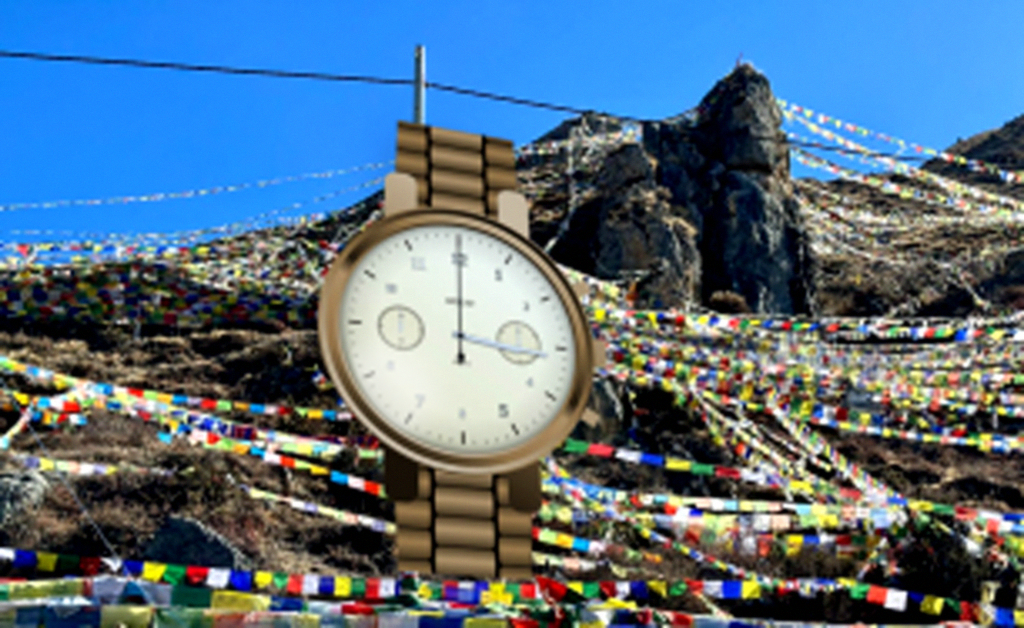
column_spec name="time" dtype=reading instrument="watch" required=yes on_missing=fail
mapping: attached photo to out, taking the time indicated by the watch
3:16
